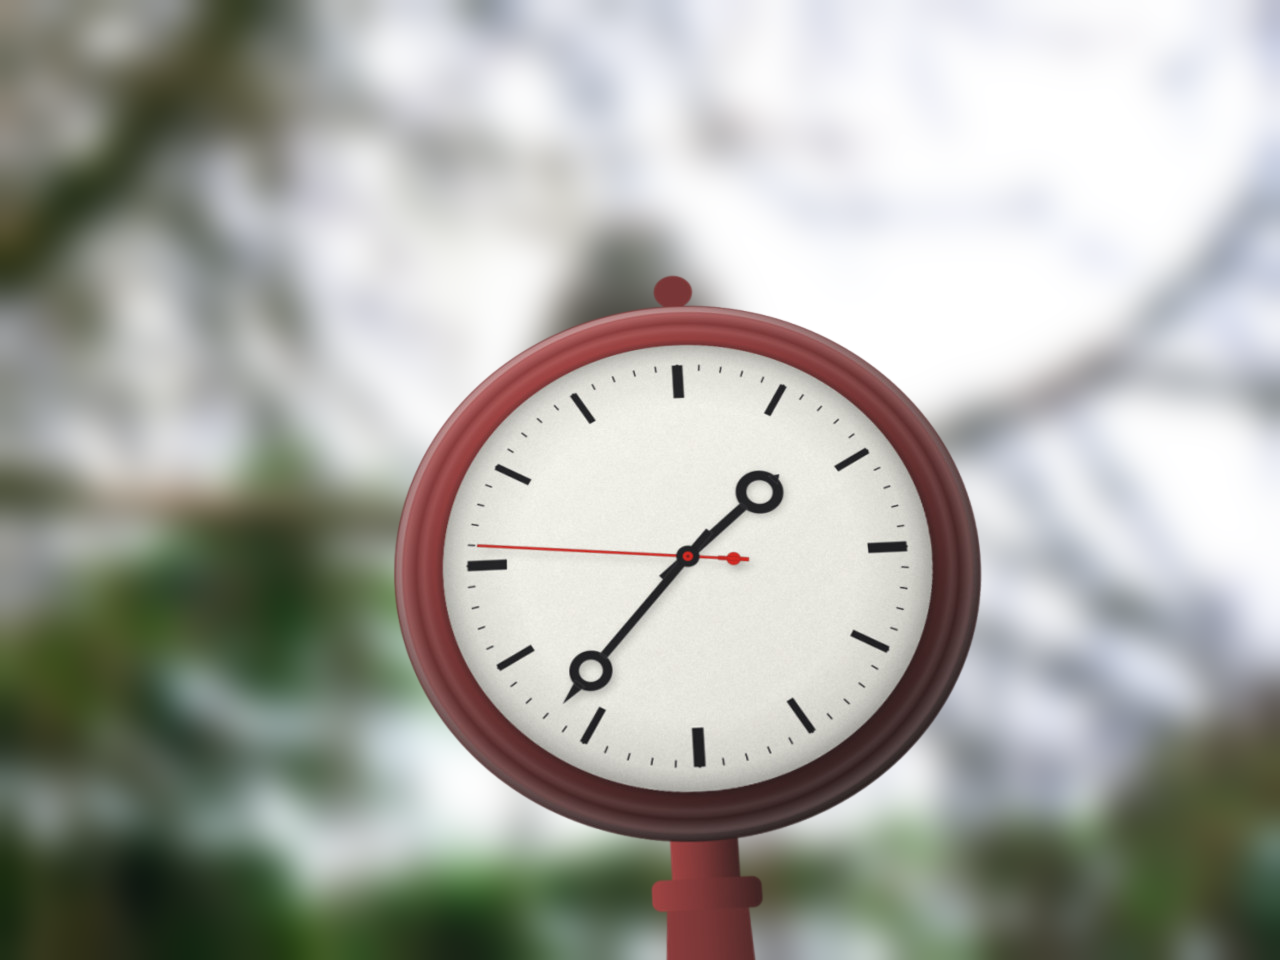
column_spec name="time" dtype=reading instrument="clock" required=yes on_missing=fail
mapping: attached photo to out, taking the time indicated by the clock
1:36:46
